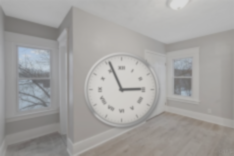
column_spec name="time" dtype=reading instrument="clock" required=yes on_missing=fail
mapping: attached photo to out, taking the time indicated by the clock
2:56
